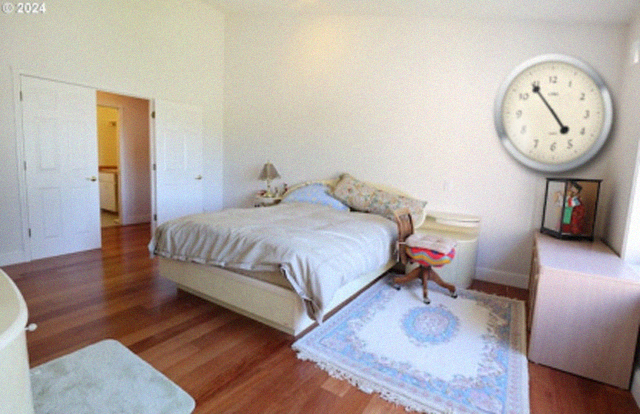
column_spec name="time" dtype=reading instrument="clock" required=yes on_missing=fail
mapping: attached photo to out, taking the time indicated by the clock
4:54
